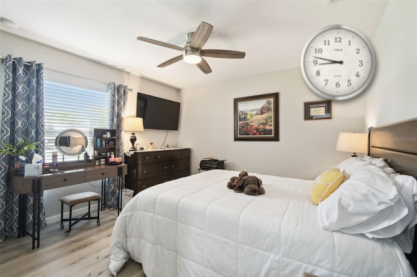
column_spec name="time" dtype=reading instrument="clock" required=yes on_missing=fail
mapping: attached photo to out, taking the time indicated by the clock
8:47
